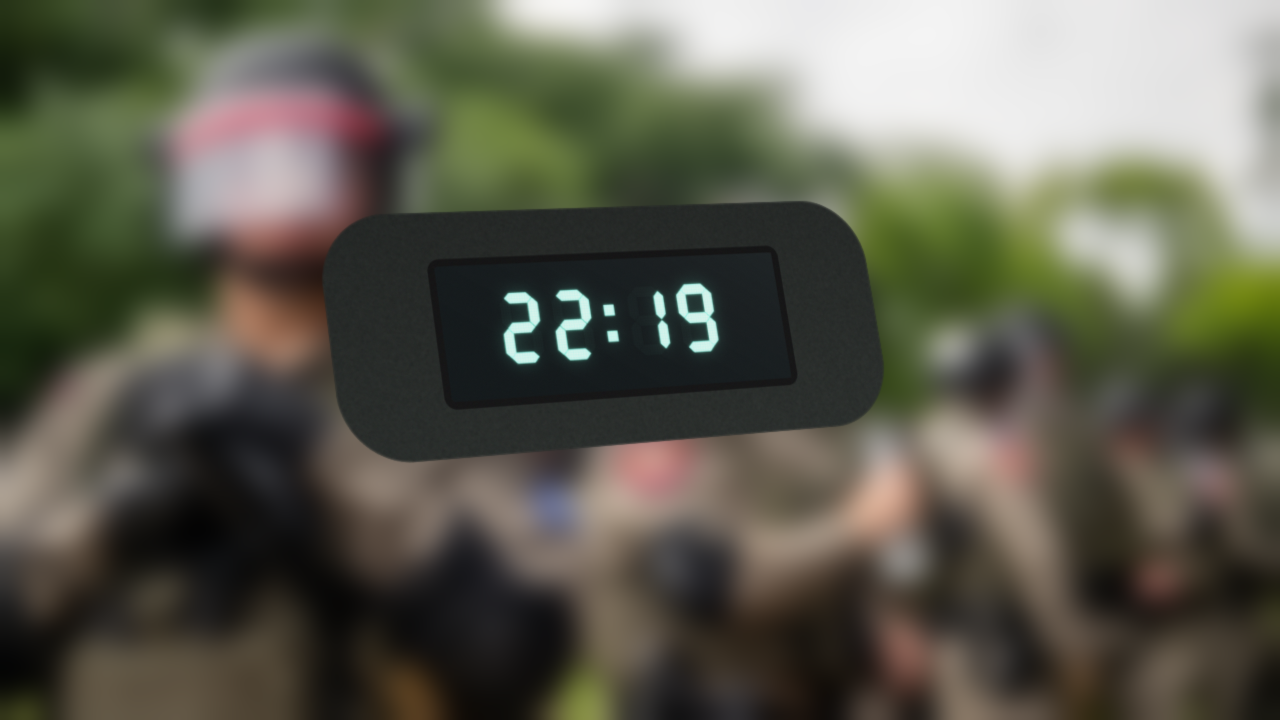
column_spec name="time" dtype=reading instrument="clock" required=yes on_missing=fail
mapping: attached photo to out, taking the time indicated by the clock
22:19
